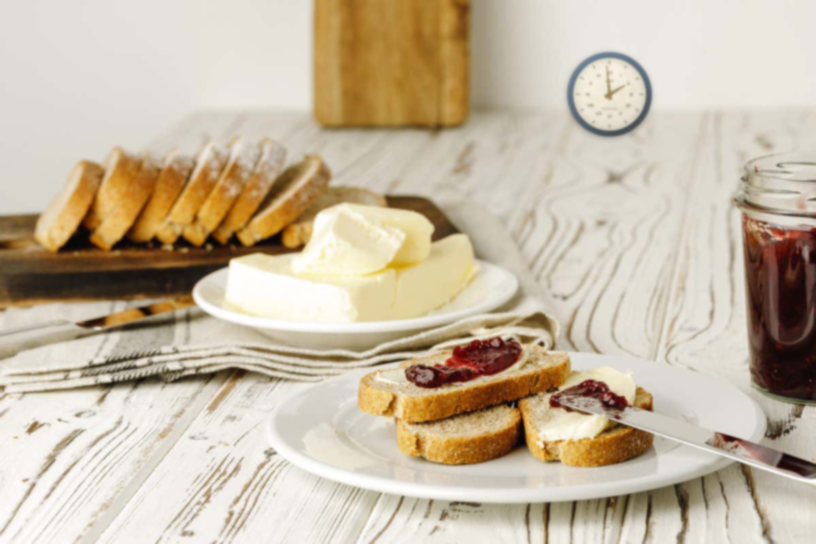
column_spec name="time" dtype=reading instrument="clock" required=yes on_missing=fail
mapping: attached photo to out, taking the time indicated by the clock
1:59
